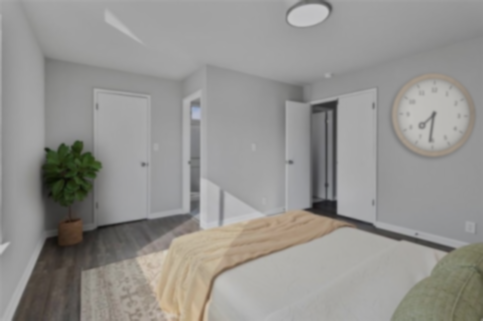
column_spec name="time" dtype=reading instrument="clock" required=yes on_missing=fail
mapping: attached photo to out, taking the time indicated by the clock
7:31
